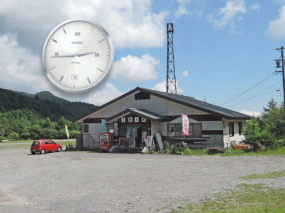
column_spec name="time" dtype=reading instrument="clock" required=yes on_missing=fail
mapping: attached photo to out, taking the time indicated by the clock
2:44
